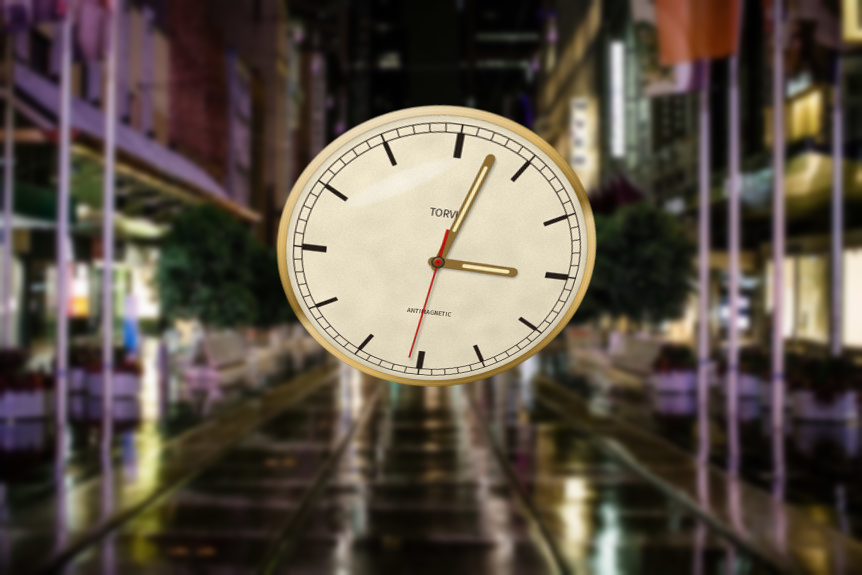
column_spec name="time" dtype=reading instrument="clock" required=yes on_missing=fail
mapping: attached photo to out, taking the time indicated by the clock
3:02:31
